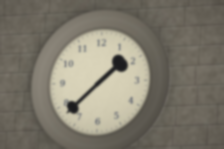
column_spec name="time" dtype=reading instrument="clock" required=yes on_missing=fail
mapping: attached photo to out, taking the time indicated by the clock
1:38
